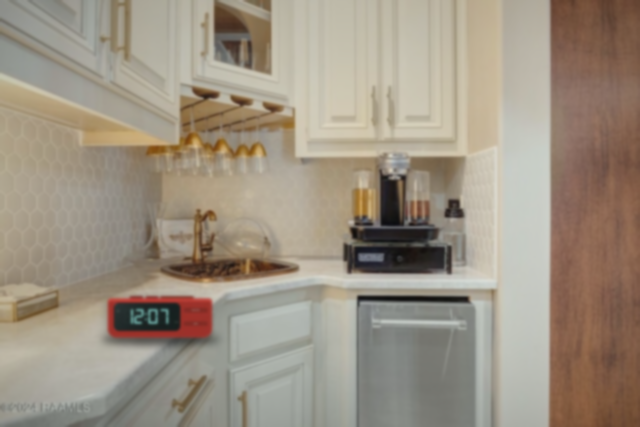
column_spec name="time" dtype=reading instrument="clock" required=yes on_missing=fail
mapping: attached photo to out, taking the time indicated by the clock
12:07
